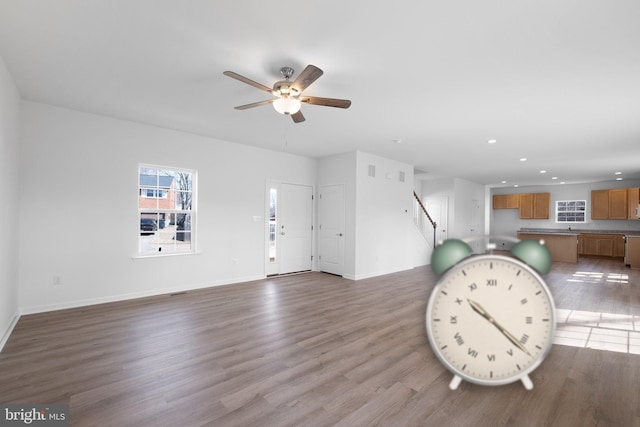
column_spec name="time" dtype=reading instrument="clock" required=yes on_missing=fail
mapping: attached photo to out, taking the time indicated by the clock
10:22
